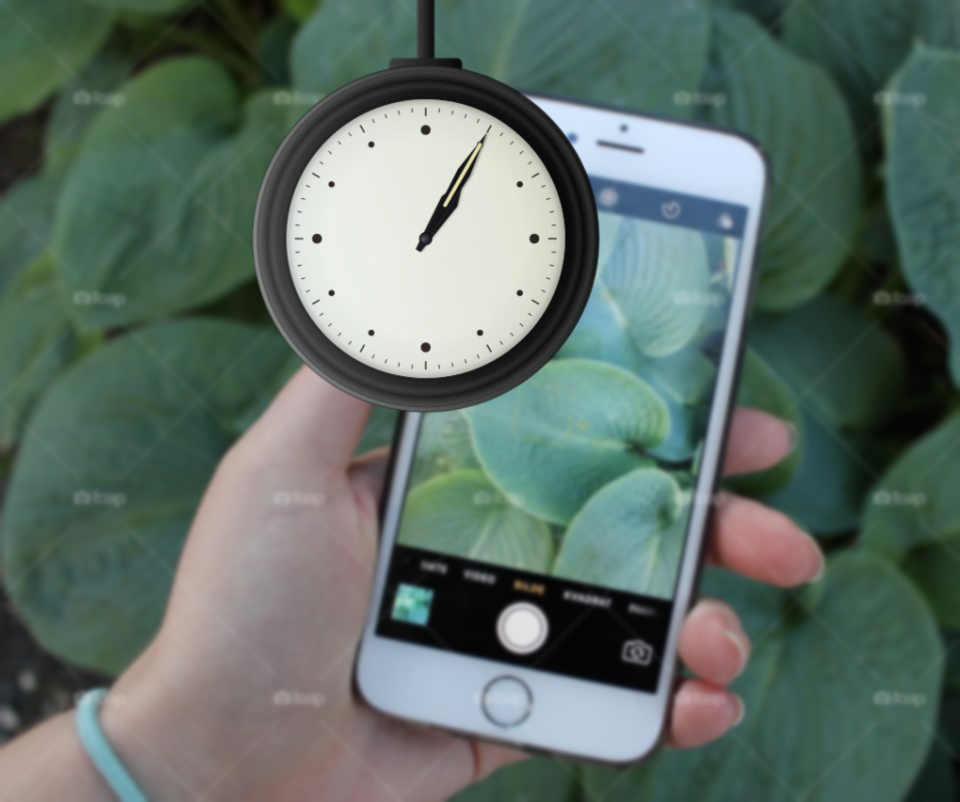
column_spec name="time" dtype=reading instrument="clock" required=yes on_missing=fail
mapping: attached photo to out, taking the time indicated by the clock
1:05
